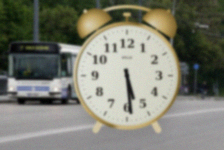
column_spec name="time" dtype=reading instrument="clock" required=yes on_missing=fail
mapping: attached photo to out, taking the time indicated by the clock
5:29
